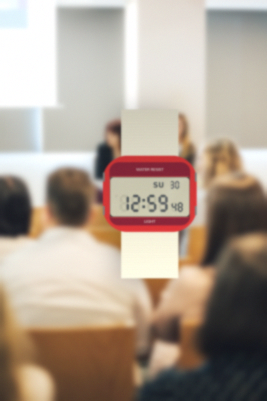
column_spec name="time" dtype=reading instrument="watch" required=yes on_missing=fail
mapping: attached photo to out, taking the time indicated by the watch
12:59
